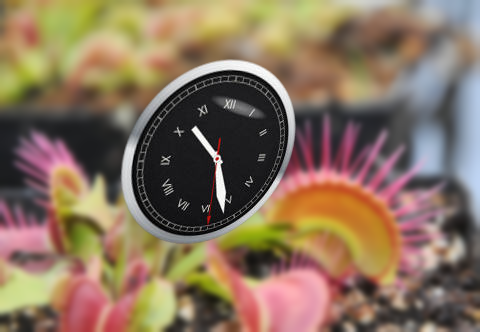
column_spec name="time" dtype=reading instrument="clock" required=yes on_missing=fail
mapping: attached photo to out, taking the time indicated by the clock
10:26:29
